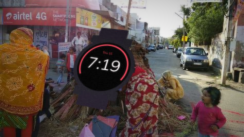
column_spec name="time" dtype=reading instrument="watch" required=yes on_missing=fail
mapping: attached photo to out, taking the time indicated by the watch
7:19
